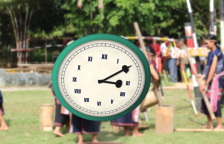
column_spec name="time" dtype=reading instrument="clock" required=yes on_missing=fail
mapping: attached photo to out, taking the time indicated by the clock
3:09
